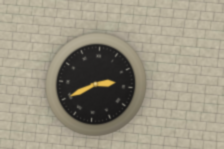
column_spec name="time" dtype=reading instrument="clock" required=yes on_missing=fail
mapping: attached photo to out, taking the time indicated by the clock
2:40
